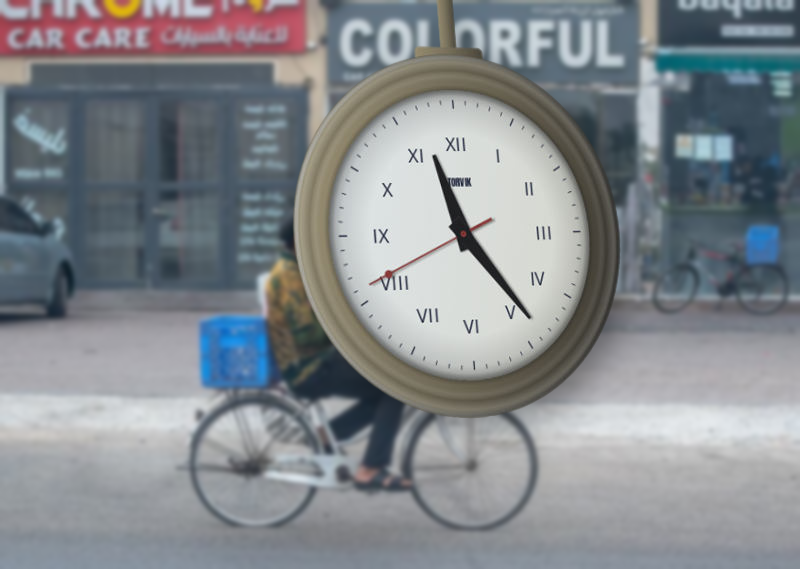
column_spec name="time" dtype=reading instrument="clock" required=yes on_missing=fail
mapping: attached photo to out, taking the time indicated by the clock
11:23:41
